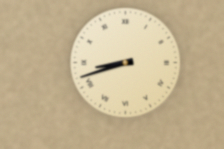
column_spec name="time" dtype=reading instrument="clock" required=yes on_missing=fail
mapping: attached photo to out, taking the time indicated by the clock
8:42
